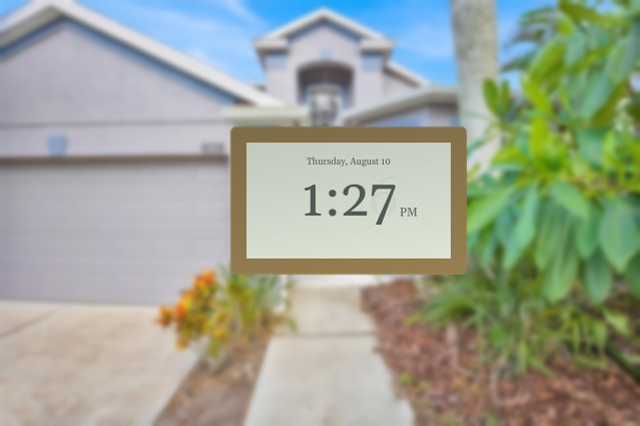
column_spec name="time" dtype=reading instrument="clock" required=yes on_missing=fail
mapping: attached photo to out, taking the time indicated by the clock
1:27
